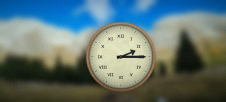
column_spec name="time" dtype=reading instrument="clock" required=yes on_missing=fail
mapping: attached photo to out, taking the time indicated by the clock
2:15
